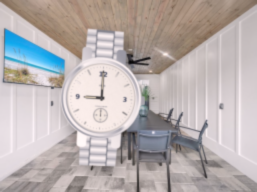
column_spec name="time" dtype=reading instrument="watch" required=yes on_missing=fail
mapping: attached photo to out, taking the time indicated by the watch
9:00
